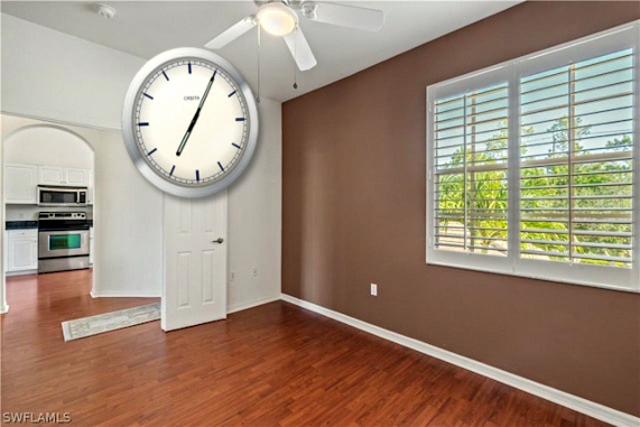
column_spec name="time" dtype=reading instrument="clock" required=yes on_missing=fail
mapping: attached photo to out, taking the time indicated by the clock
7:05
